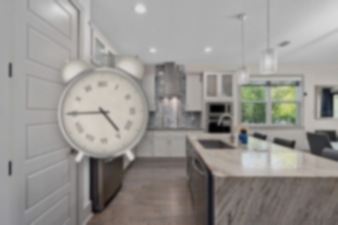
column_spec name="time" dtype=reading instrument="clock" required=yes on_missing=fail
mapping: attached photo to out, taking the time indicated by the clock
4:45
